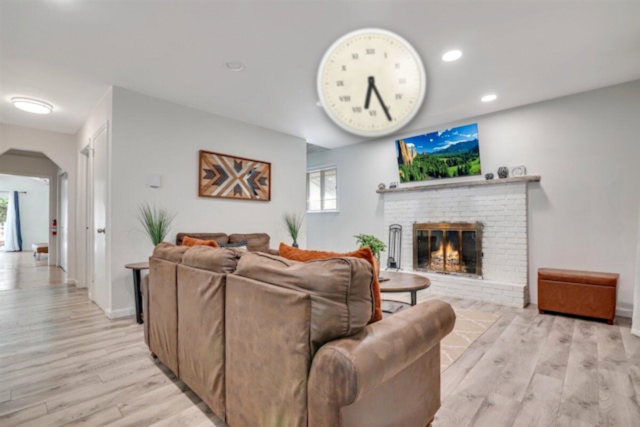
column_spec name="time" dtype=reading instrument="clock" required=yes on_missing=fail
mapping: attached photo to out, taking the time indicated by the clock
6:26
